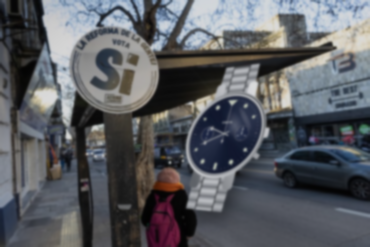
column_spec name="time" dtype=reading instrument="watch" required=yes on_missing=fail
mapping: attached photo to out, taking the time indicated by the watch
9:41
